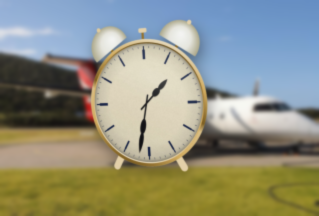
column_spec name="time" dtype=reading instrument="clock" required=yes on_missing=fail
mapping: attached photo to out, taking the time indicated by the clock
1:32
